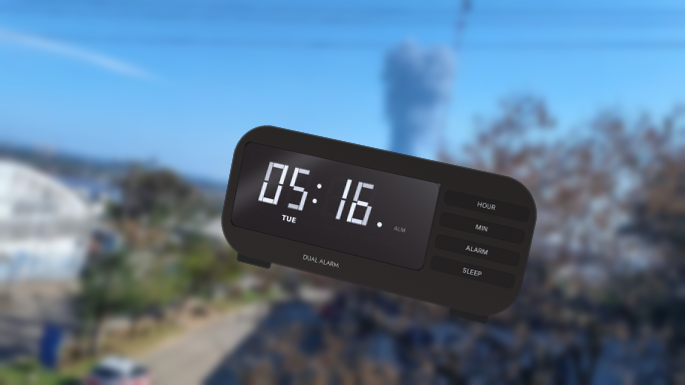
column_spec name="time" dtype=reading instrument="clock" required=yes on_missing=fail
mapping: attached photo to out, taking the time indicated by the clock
5:16
